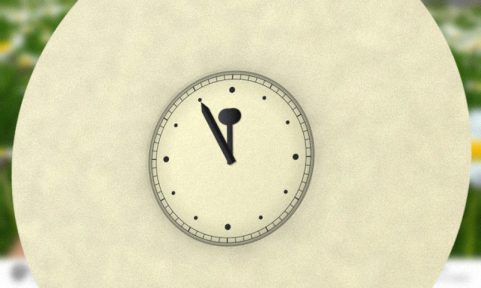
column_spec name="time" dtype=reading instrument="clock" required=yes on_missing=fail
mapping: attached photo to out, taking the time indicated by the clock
11:55
